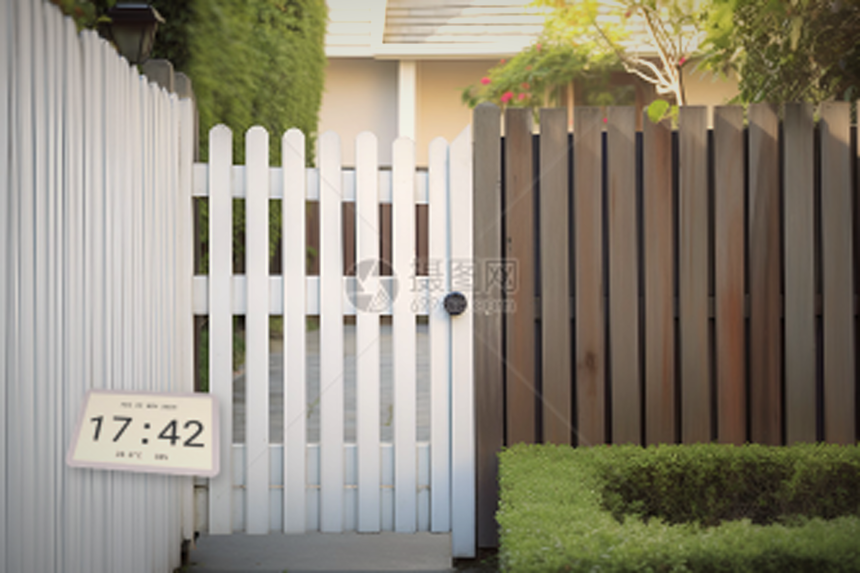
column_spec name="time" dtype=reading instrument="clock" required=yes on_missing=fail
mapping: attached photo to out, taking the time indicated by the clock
17:42
